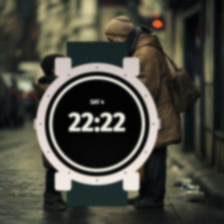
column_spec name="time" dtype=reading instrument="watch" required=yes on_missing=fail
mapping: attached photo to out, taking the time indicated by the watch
22:22
